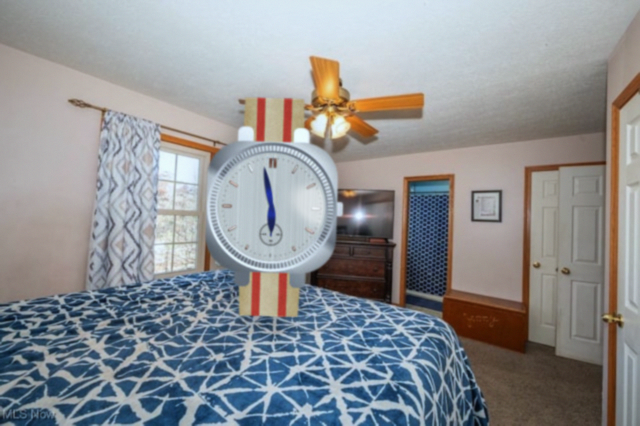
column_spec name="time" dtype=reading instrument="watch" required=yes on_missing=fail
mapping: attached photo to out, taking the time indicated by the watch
5:58
